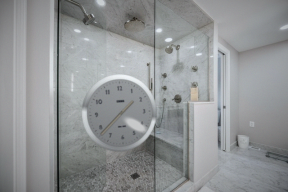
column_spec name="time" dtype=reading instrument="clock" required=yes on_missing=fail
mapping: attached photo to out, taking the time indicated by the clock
1:38
